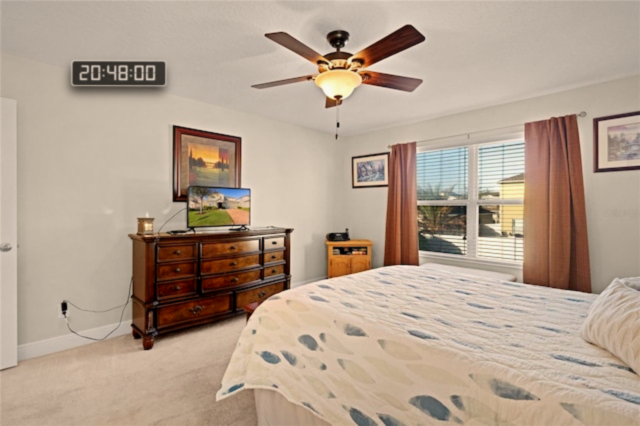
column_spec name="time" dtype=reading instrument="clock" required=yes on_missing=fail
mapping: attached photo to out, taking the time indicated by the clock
20:48:00
